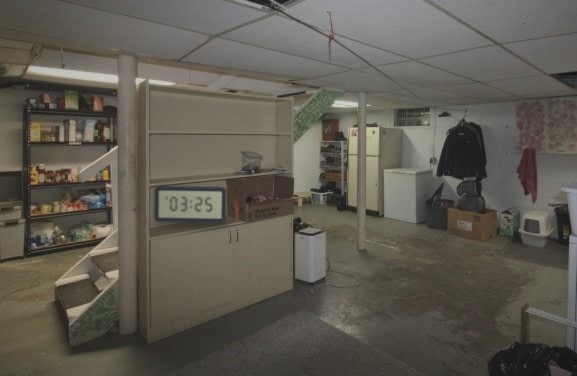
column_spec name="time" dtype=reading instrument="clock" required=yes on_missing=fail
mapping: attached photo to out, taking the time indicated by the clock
3:25
